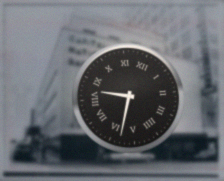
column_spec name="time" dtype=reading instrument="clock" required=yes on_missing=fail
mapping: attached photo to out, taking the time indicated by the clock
8:28
